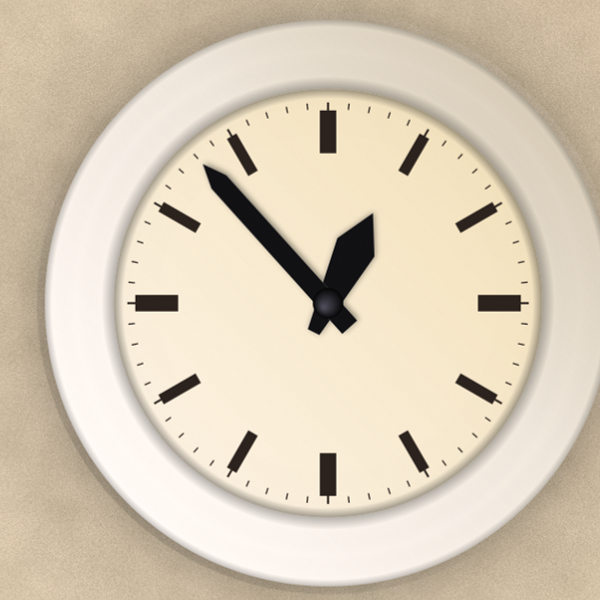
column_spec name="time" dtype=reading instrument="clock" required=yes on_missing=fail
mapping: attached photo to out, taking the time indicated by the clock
12:53
